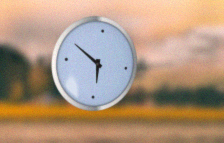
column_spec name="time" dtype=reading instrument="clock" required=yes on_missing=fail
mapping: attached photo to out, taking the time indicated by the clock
5:50
